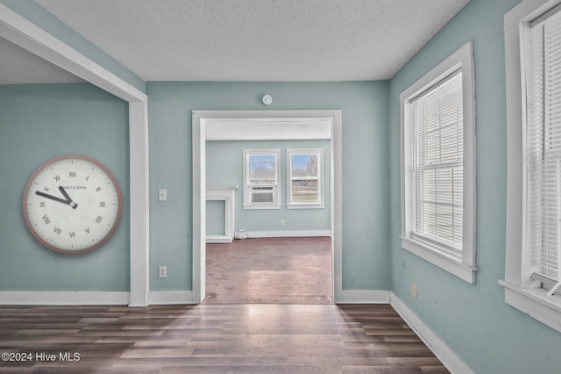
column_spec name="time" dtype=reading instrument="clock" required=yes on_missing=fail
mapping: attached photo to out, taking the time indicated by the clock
10:48
